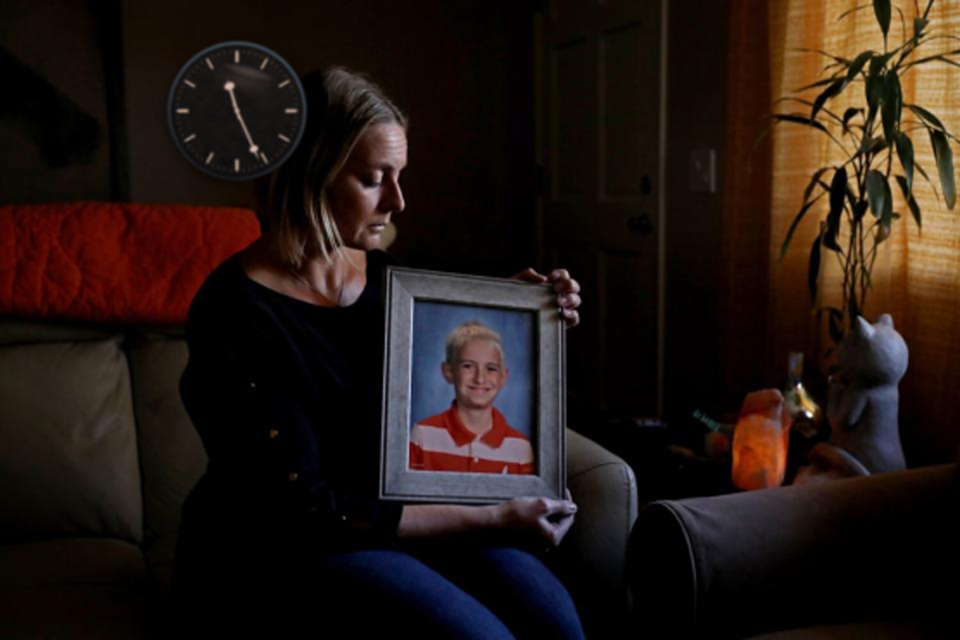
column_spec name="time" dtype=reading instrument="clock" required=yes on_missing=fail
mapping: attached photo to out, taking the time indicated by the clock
11:26
